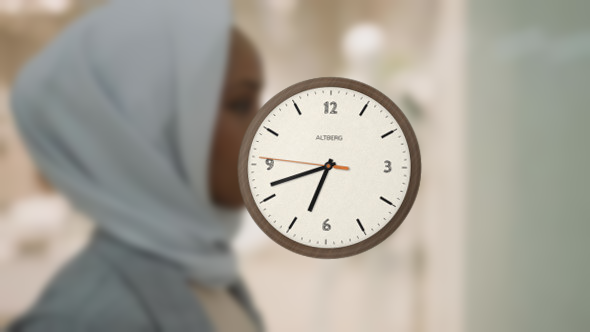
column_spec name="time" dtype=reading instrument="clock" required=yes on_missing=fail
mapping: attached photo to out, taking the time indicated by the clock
6:41:46
